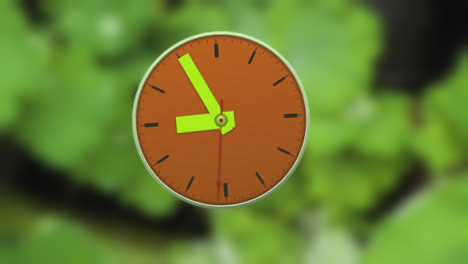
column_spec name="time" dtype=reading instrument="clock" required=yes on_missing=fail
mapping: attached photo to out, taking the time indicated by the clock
8:55:31
